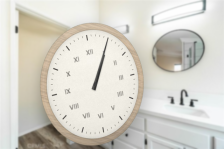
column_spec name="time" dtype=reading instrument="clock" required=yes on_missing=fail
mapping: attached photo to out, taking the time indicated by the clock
1:05
